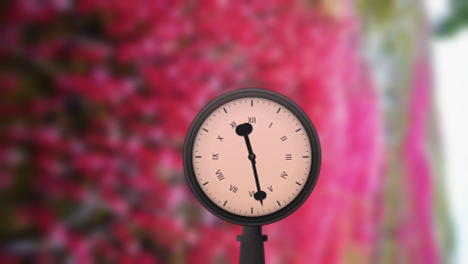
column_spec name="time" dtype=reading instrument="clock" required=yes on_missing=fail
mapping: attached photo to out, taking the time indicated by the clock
11:28
